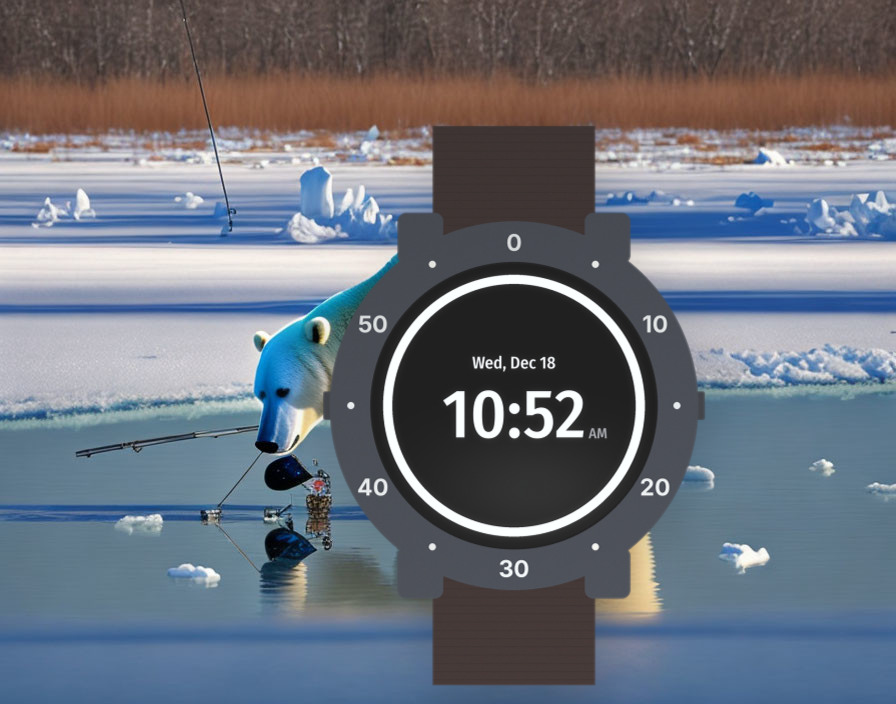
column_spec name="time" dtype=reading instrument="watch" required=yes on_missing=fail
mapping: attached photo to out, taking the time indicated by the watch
10:52
